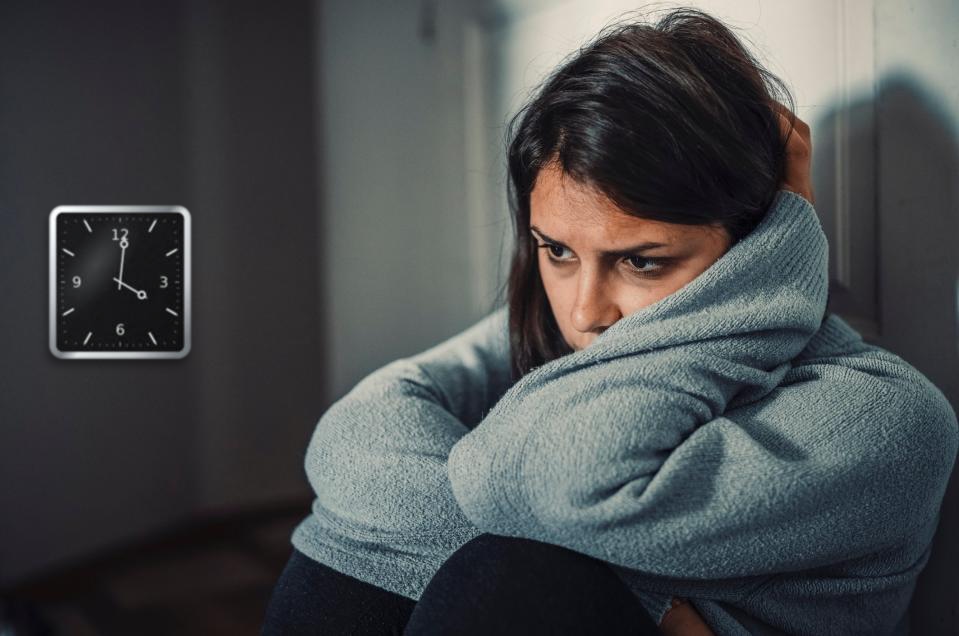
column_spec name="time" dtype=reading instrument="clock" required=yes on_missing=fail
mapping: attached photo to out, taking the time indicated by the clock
4:01
